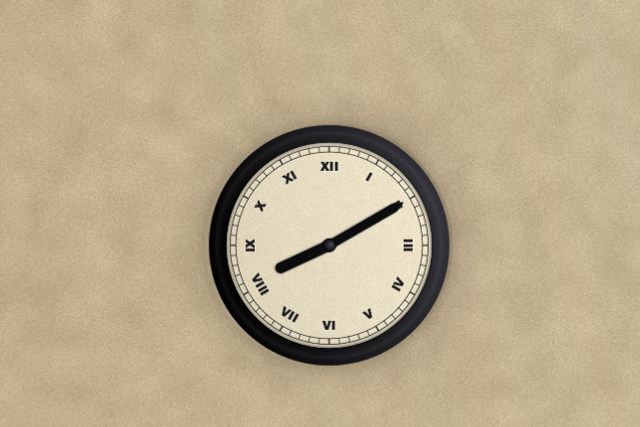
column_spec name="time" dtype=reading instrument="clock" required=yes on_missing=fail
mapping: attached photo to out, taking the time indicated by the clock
8:10
